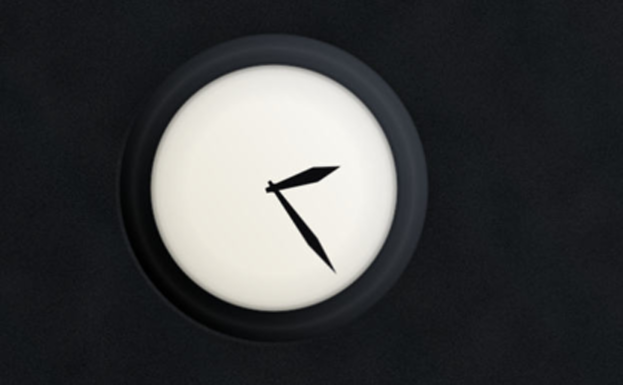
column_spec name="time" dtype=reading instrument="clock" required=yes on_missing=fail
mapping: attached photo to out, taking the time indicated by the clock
2:24
